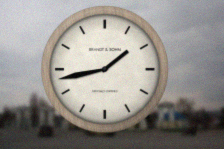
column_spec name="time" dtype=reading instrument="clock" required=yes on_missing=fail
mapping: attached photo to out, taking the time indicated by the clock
1:43
